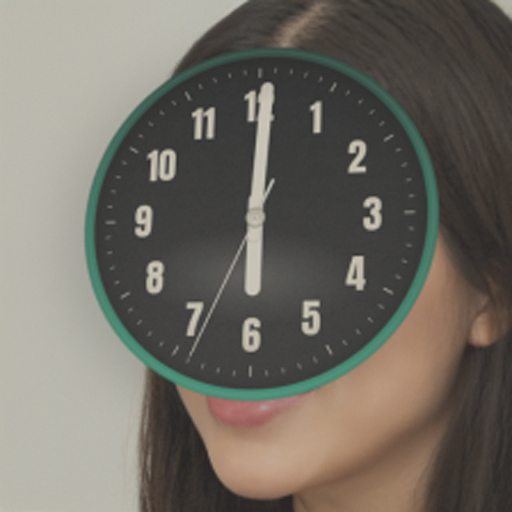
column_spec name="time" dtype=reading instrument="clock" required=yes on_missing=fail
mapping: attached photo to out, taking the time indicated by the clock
6:00:34
